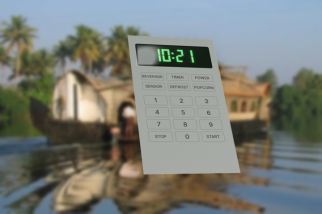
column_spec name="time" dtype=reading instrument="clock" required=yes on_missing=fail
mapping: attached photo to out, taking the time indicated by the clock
10:21
